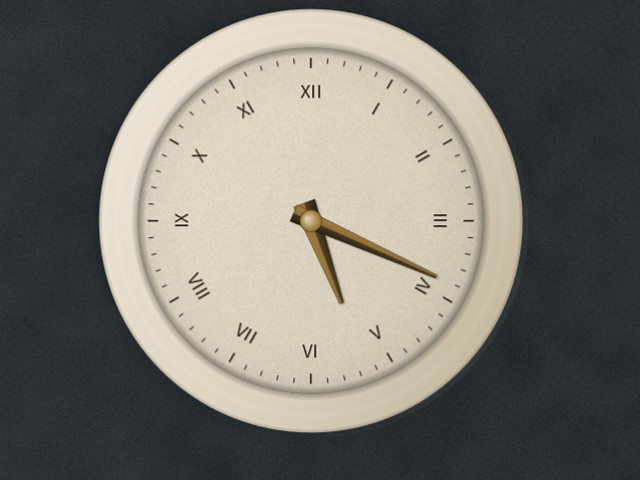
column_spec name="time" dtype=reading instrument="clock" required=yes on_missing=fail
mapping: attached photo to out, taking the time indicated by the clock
5:19
